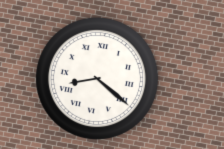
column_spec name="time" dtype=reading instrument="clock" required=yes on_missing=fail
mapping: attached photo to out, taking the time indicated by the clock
8:20
